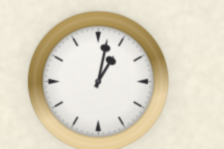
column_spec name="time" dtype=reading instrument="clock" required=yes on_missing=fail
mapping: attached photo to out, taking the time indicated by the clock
1:02
